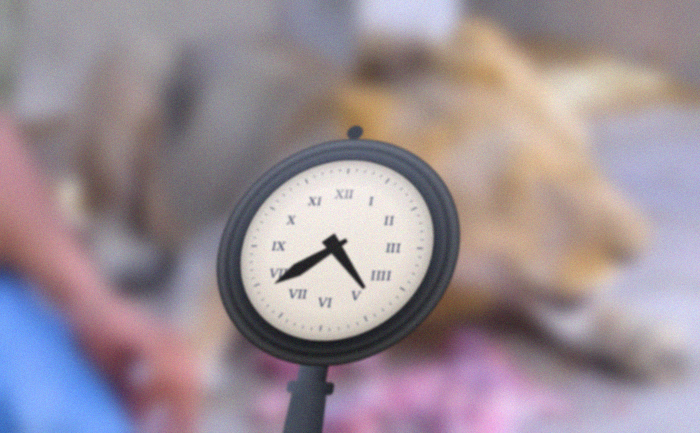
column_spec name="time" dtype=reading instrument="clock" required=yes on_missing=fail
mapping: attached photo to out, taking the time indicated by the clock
4:39
